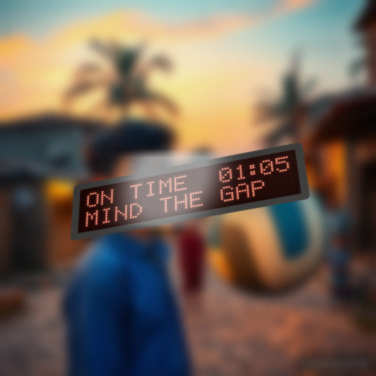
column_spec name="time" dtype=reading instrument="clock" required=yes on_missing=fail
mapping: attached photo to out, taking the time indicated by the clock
1:05
